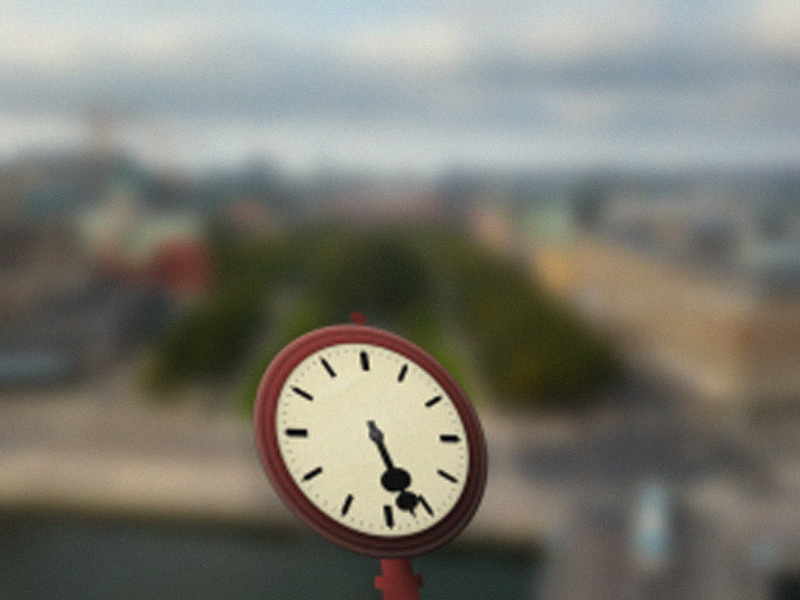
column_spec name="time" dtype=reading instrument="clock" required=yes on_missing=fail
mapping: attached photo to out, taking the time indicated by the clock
5:27
